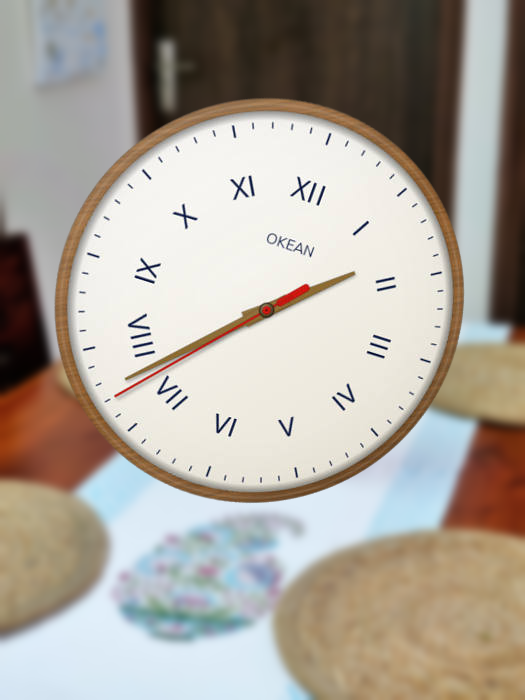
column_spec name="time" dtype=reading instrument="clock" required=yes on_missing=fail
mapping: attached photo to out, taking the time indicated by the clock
1:37:37
